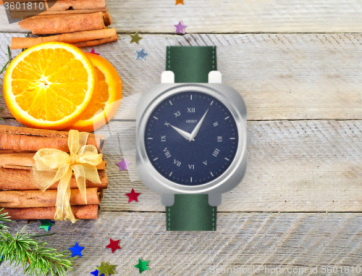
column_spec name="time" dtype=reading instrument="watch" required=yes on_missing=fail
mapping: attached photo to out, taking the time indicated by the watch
10:05
